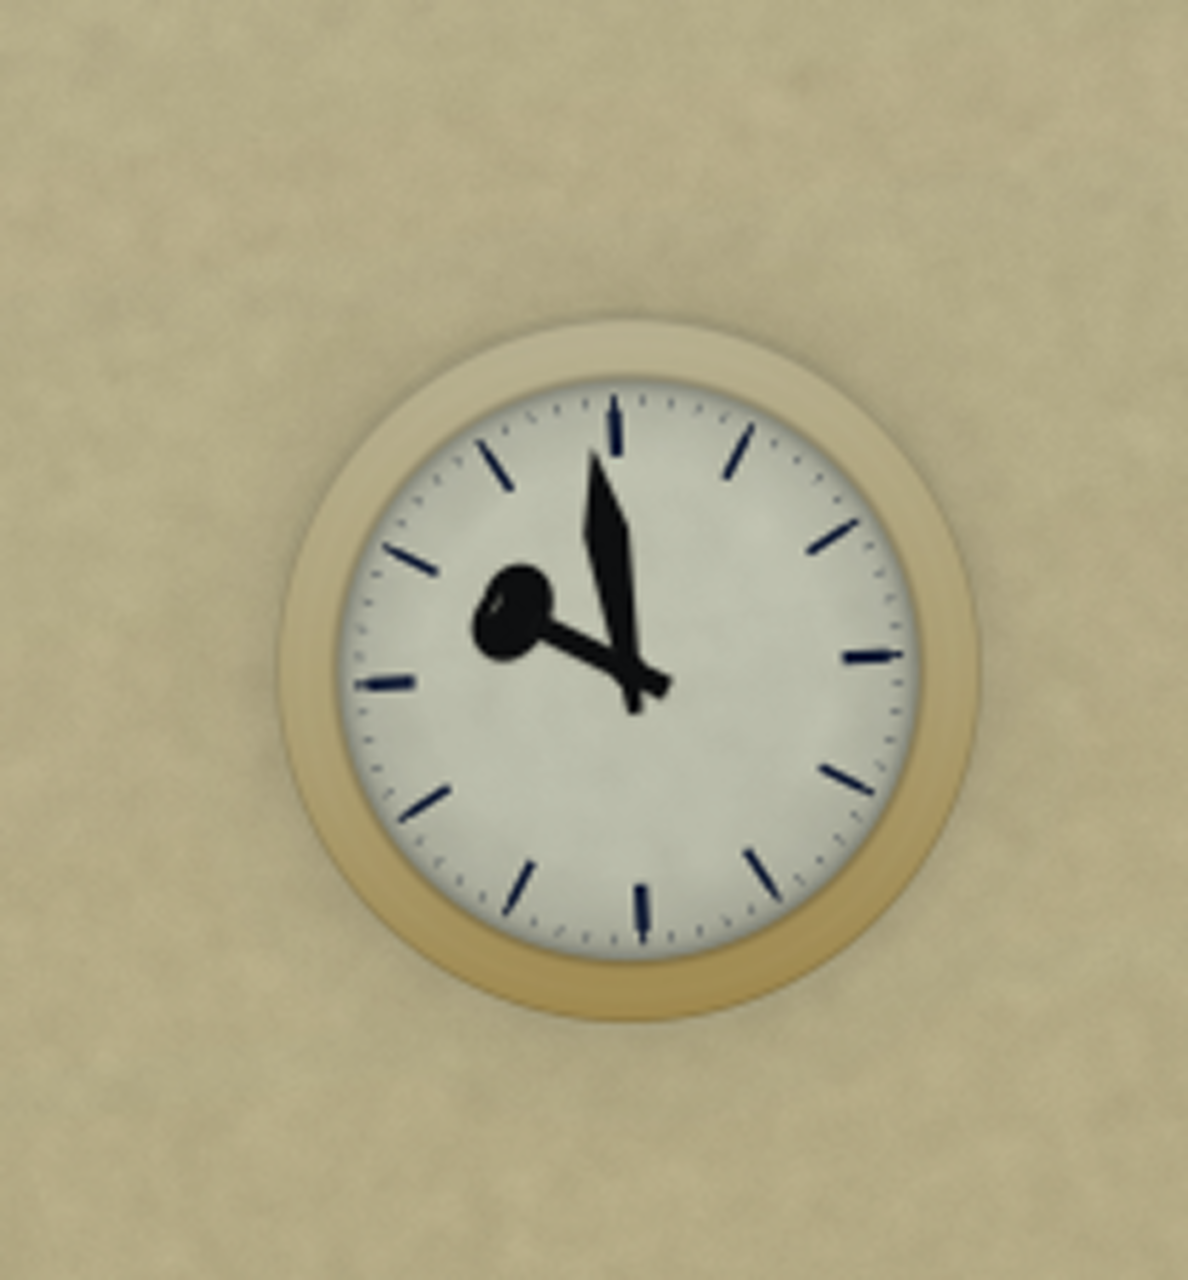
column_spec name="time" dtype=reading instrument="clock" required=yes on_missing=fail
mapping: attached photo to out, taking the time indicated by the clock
9:59
